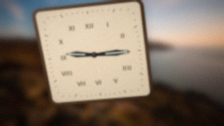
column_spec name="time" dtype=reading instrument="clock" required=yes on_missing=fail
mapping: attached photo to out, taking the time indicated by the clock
9:15
